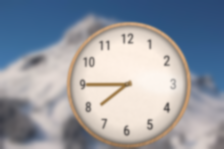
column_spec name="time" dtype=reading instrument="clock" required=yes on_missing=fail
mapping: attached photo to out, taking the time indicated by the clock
7:45
